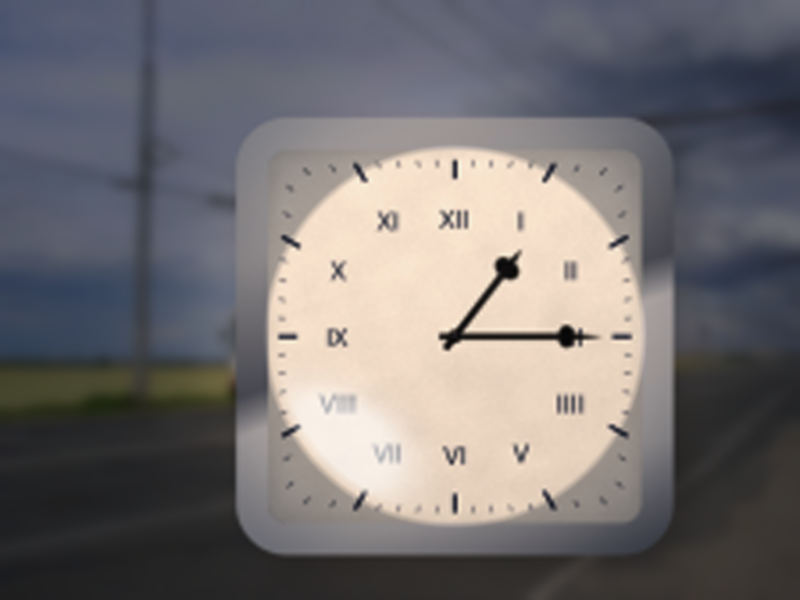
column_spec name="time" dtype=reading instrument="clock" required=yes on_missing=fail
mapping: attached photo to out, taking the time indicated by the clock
1:15
